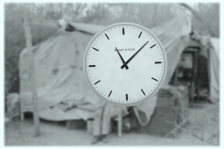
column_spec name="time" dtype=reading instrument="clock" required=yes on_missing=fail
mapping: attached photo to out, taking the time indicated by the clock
11:08
